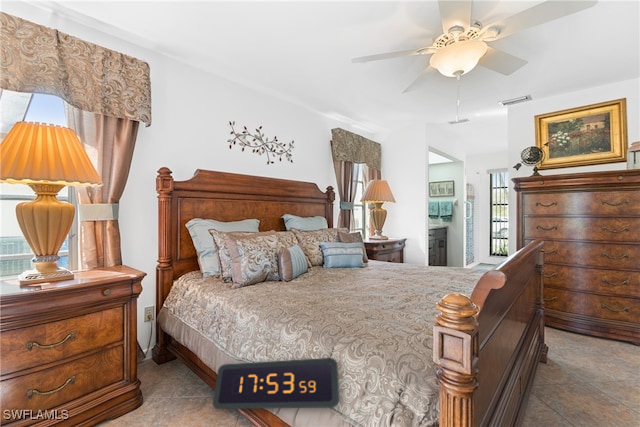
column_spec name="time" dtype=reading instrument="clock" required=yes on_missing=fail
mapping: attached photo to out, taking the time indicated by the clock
17:53:59
